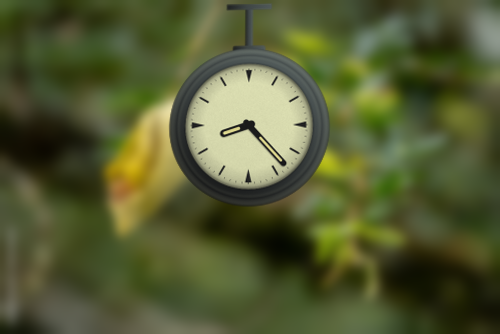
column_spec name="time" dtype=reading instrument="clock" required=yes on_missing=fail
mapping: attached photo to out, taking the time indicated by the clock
8:23
